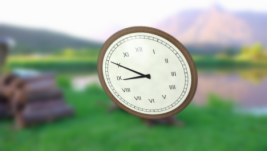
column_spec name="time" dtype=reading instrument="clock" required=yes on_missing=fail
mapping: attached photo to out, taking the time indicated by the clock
8:50
